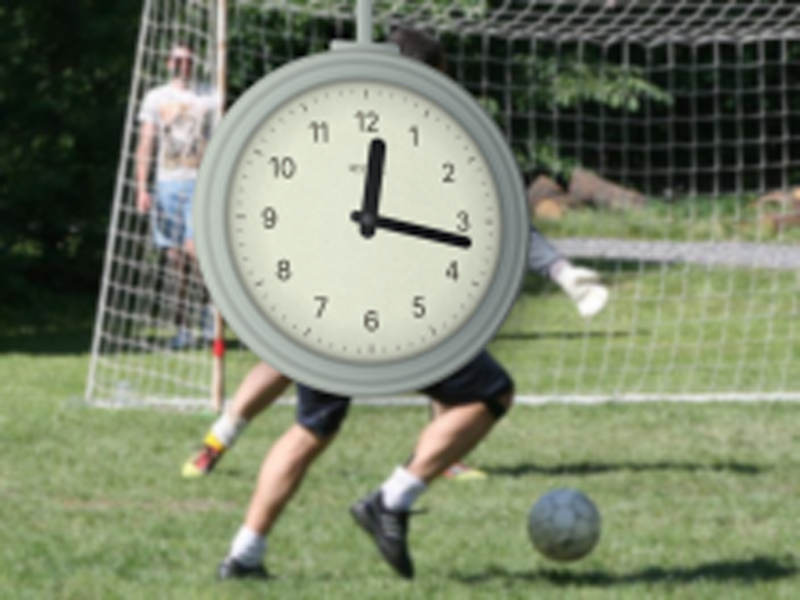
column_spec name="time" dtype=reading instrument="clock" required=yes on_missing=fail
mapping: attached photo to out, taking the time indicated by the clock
12:17
